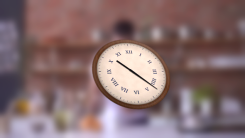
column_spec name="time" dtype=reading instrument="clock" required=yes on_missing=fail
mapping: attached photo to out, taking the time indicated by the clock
10:22
